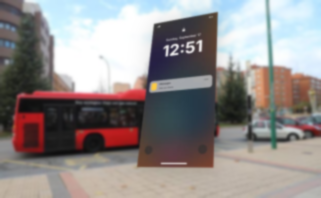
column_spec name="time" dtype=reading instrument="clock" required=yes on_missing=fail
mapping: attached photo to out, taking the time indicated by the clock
12:51
